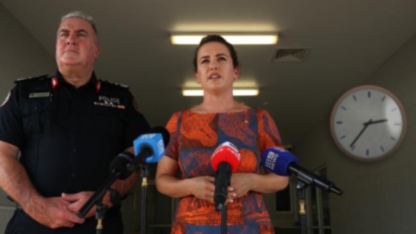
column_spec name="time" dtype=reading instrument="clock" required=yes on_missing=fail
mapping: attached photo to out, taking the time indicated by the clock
2:36
